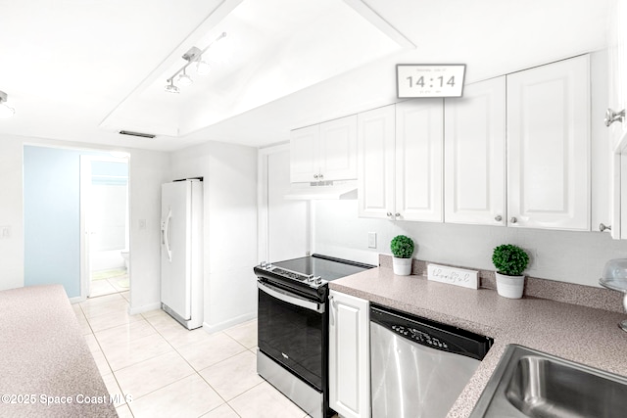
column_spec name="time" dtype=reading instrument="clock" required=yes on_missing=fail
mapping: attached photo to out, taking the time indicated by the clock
14:14
